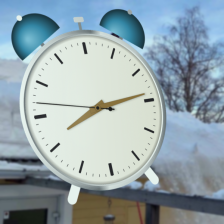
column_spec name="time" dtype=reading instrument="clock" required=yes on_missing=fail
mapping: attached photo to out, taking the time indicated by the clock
8:13:47
